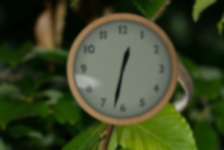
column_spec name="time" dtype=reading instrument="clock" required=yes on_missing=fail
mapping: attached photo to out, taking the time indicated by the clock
12:32
